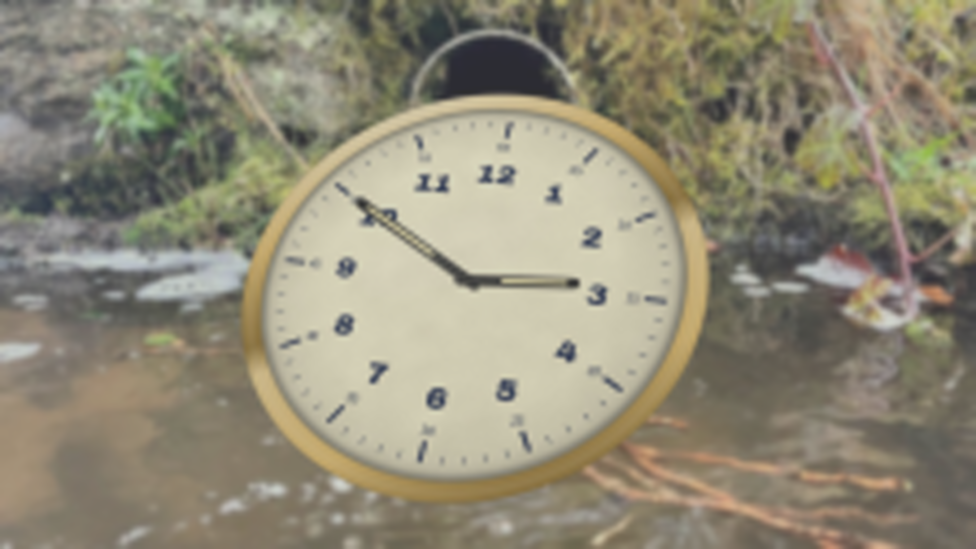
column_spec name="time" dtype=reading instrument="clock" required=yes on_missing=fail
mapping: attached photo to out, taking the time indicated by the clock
2:50
